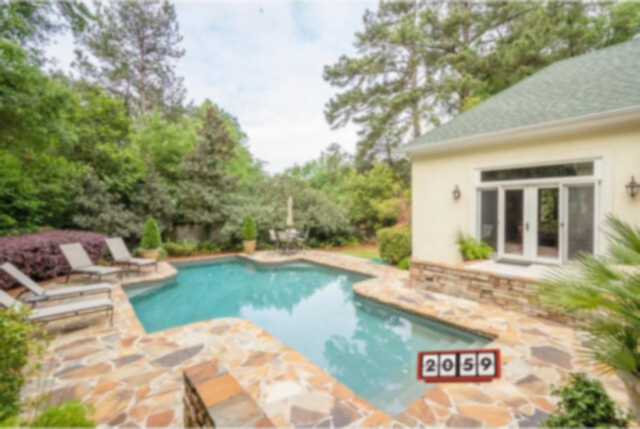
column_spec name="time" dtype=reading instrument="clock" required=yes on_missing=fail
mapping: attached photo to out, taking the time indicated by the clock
20:59
